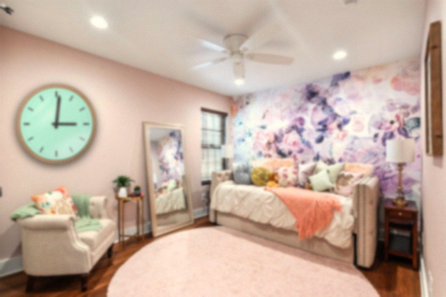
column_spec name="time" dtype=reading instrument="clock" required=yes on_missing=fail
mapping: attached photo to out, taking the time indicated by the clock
3:01
